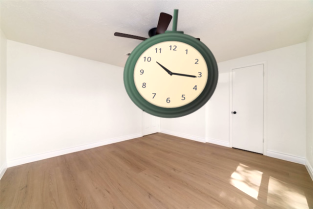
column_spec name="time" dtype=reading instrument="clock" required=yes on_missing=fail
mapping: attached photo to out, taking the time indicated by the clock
10:16
